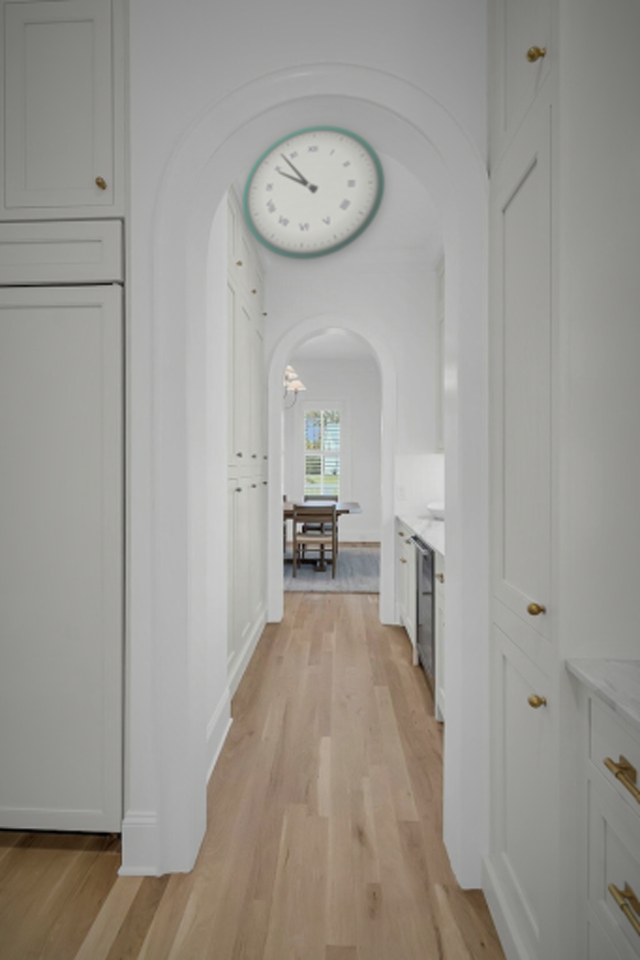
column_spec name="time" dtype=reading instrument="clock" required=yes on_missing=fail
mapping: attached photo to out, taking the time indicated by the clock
9:53
